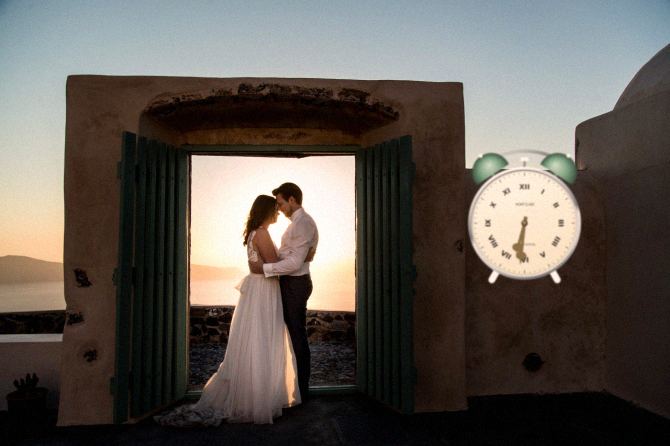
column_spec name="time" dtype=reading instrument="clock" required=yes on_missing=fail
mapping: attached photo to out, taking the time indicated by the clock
6:31
